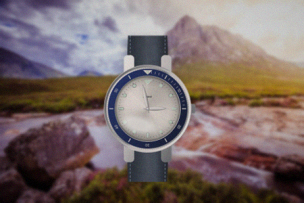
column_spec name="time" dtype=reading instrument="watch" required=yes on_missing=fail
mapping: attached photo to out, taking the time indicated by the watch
2:58
